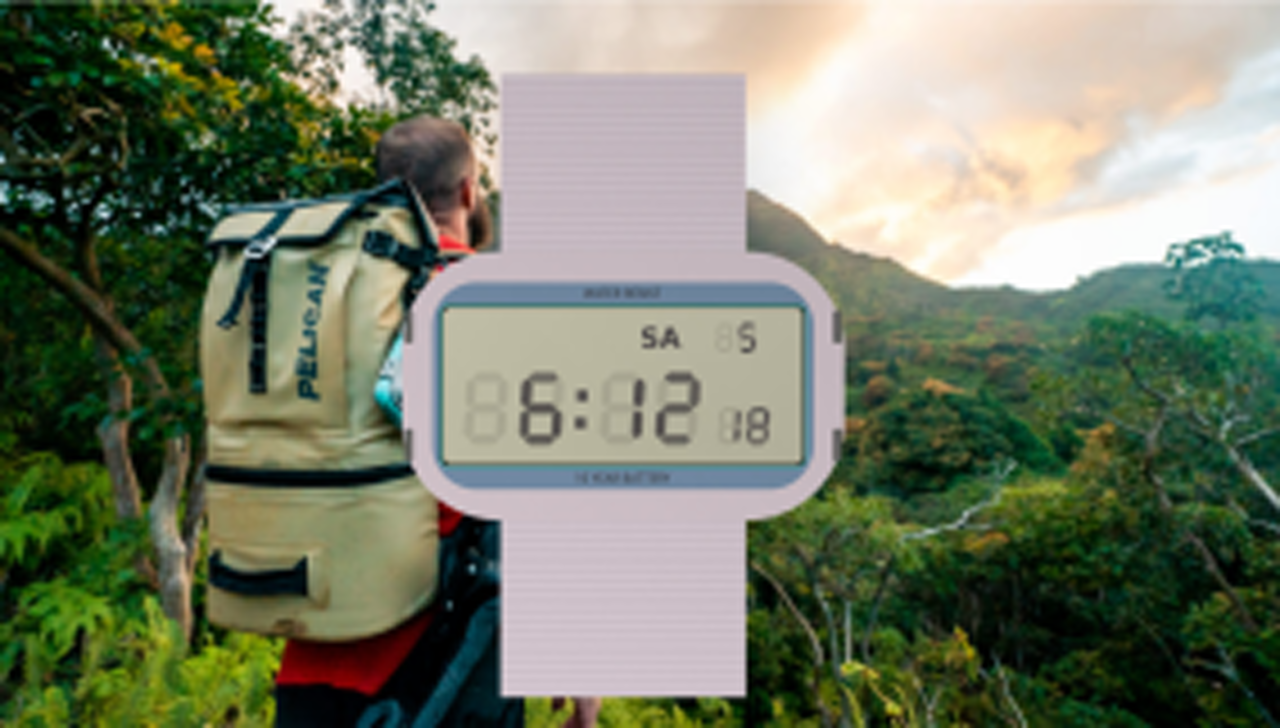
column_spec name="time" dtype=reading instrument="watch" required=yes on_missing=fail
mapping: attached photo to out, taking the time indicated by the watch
6:12:18
